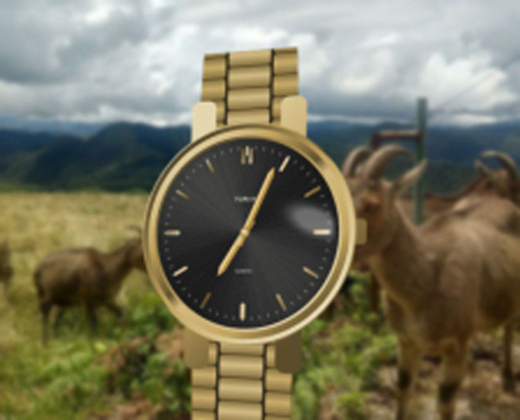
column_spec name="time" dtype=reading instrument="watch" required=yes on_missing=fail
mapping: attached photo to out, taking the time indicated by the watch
7:04
